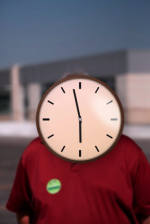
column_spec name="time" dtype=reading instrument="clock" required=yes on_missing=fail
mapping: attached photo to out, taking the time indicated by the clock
5:58
